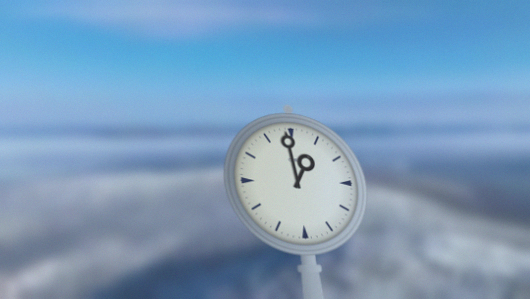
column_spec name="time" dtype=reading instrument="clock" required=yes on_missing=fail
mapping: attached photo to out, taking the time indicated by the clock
12:59
